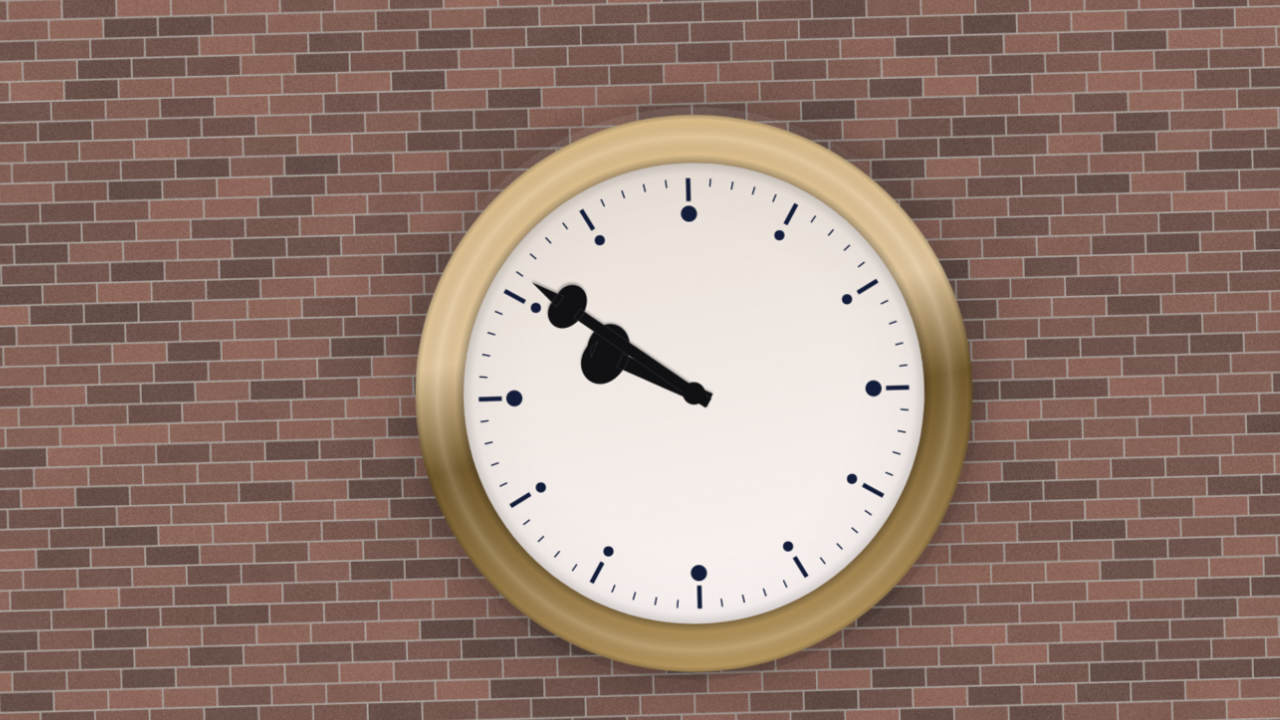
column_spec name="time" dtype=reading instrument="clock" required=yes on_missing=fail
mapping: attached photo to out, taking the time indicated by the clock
9:51
